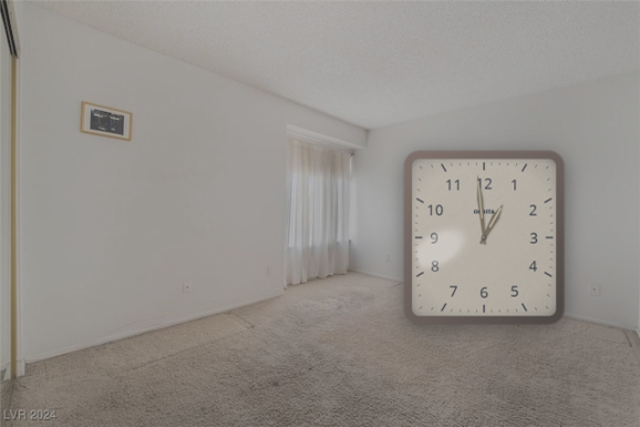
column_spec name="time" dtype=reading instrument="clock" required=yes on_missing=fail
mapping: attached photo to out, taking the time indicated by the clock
12:59
